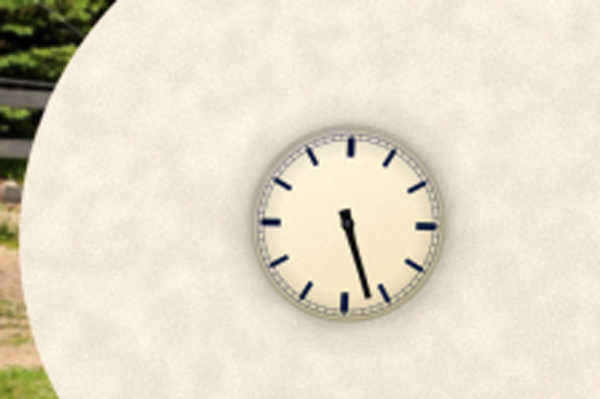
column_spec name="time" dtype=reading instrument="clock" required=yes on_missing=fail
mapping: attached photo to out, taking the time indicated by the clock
5:27
